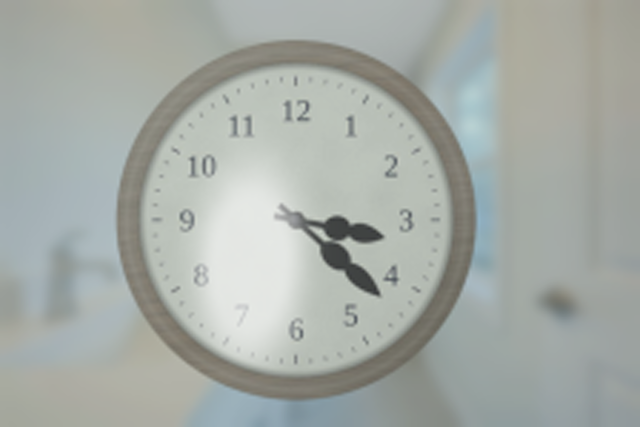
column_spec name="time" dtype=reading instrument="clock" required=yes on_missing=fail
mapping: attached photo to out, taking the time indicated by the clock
3:22
